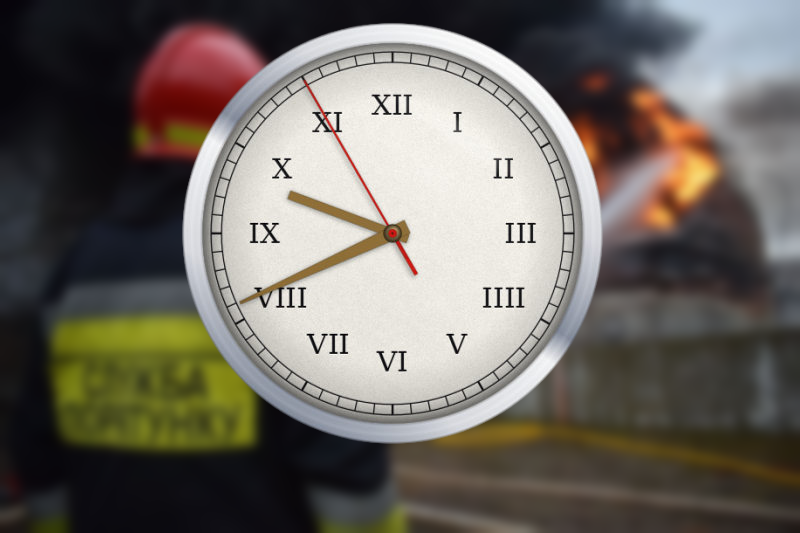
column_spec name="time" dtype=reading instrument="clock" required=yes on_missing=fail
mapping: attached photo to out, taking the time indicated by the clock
9:40:55
